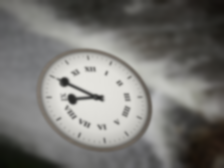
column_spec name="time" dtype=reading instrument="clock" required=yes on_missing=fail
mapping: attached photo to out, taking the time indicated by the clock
8:50
